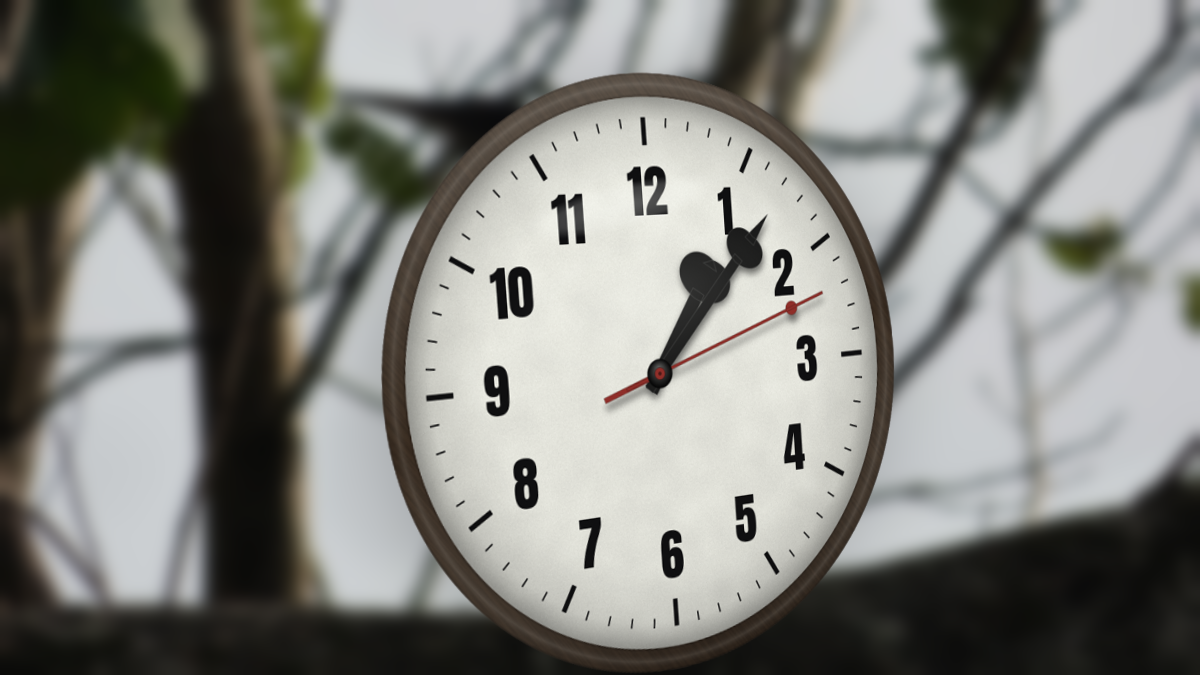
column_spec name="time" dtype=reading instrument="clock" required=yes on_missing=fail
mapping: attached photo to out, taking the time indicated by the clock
1:07:12
